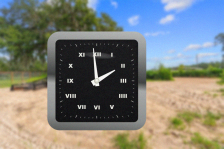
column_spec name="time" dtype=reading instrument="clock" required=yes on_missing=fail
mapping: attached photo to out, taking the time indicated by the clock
1:59
